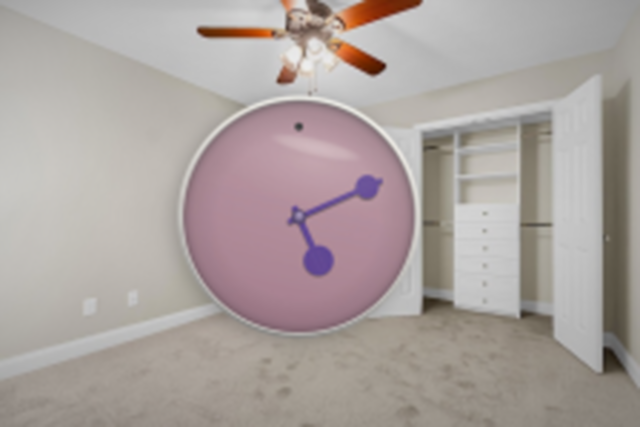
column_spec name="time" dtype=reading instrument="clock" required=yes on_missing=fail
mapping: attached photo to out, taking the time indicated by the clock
5:11
